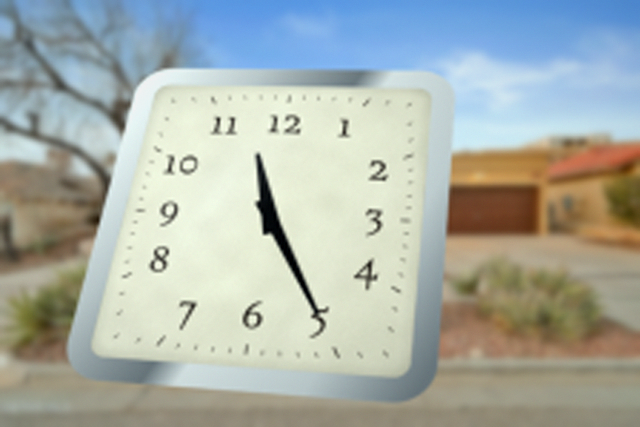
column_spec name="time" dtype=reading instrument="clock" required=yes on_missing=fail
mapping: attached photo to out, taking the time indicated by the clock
11:25
